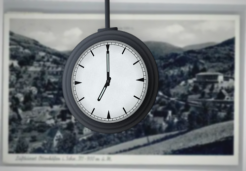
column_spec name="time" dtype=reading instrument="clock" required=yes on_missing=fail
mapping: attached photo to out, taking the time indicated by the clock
7:00
